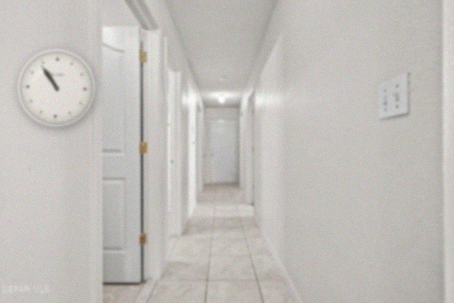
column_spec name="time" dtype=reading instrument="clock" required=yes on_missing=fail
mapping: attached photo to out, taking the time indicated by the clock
10:54
